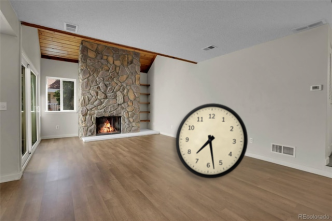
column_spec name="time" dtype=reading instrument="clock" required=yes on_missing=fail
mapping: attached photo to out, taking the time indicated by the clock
7:28
